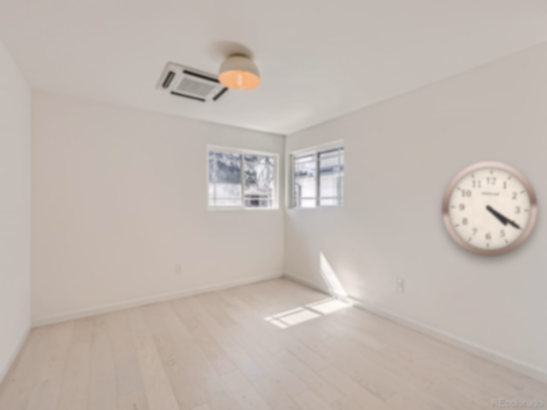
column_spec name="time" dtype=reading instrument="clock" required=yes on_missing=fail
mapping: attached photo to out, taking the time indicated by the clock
4:20
